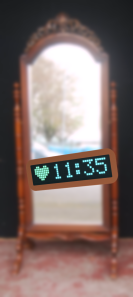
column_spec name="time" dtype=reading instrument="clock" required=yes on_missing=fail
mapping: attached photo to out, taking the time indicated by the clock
11:35
